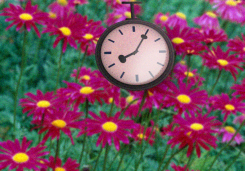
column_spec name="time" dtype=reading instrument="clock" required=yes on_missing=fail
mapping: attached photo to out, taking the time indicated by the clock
8:05
